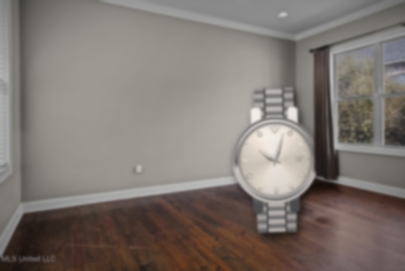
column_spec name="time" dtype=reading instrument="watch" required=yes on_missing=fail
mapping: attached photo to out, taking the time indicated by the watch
10:03
